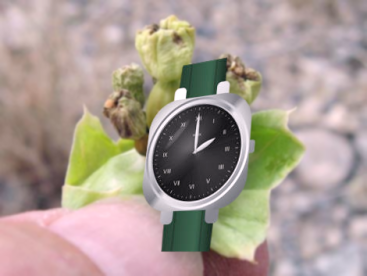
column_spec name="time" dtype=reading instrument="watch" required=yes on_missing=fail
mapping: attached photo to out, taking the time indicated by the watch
2:00
